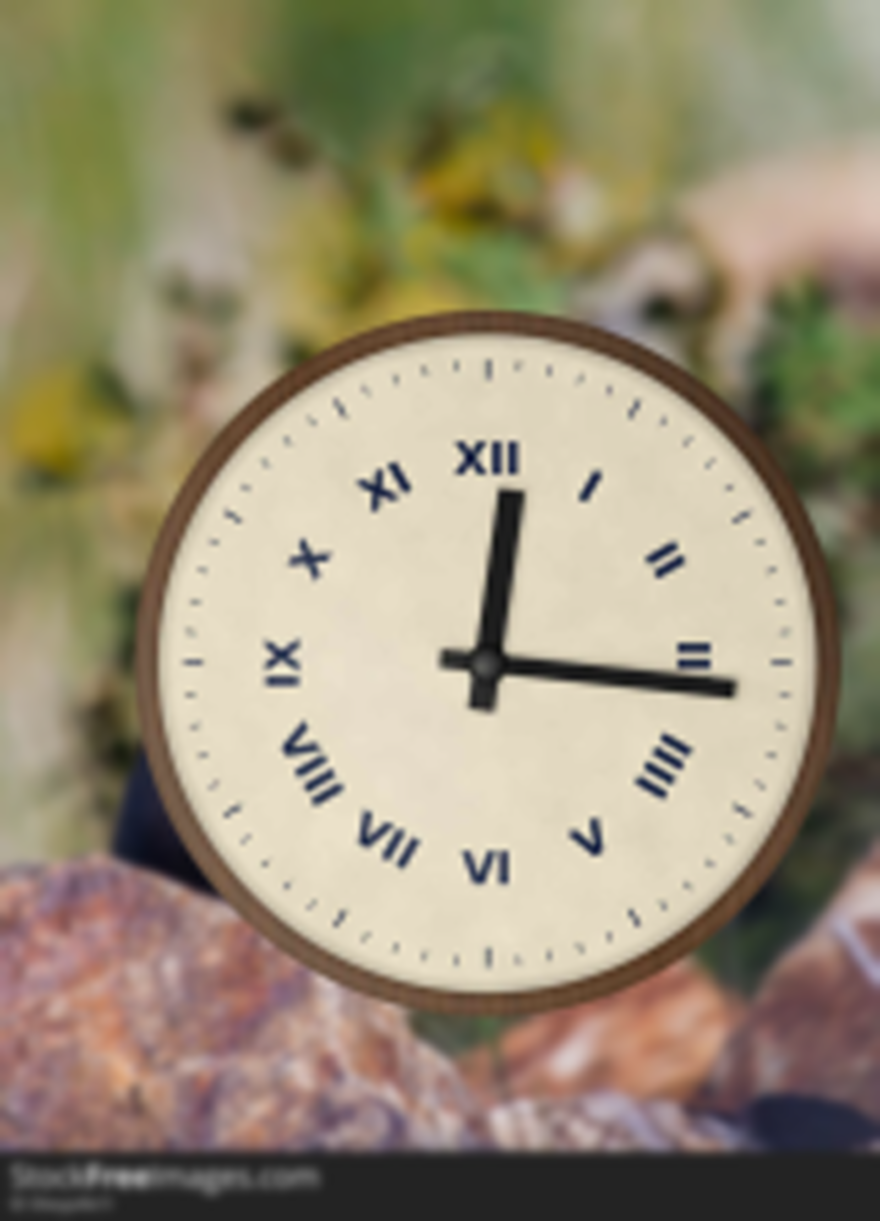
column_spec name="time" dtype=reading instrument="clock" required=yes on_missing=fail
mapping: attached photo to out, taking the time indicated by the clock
12:16
